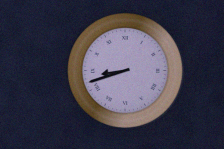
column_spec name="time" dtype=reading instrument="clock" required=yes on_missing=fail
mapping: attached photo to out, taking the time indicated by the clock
8:42
